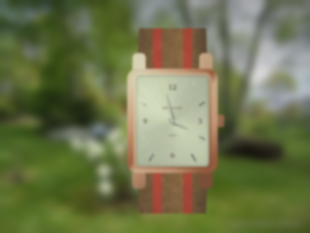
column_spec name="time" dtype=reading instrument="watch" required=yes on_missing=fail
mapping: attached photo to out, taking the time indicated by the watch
3:58
